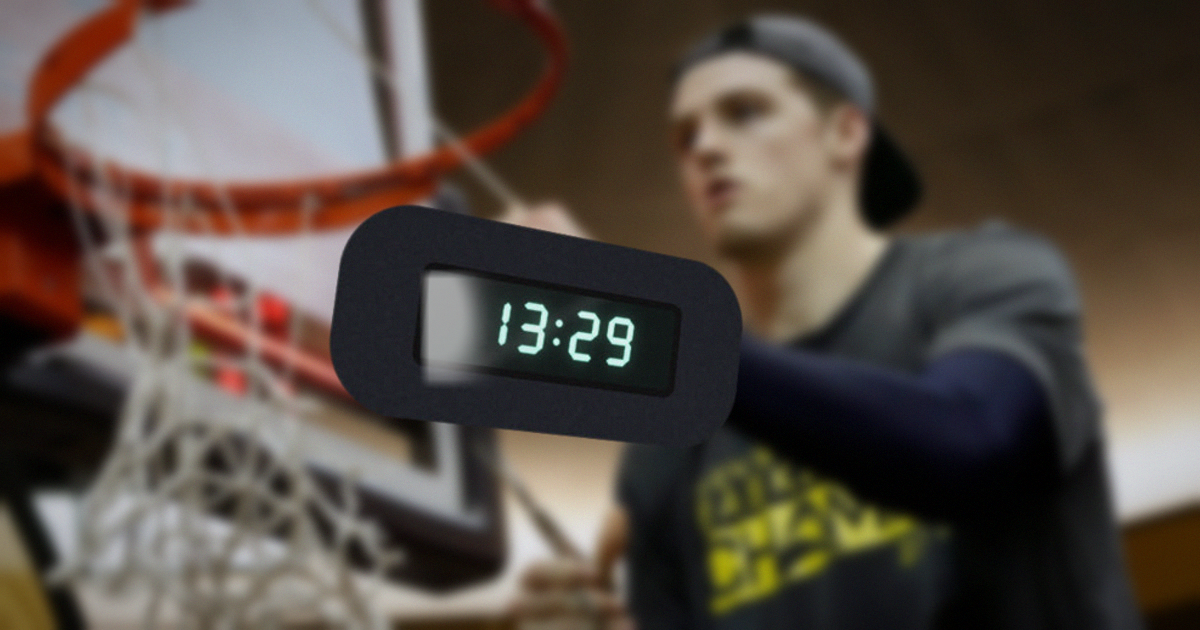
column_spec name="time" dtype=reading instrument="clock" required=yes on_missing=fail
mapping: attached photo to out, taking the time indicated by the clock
13:29
